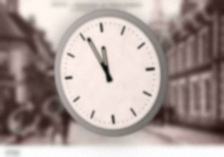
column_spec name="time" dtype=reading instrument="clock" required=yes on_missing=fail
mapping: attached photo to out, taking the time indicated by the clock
11:56
